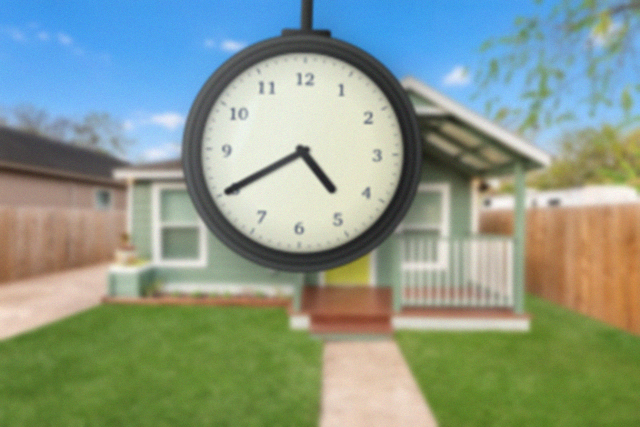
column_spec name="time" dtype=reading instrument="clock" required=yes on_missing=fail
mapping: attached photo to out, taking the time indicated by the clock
4:40
